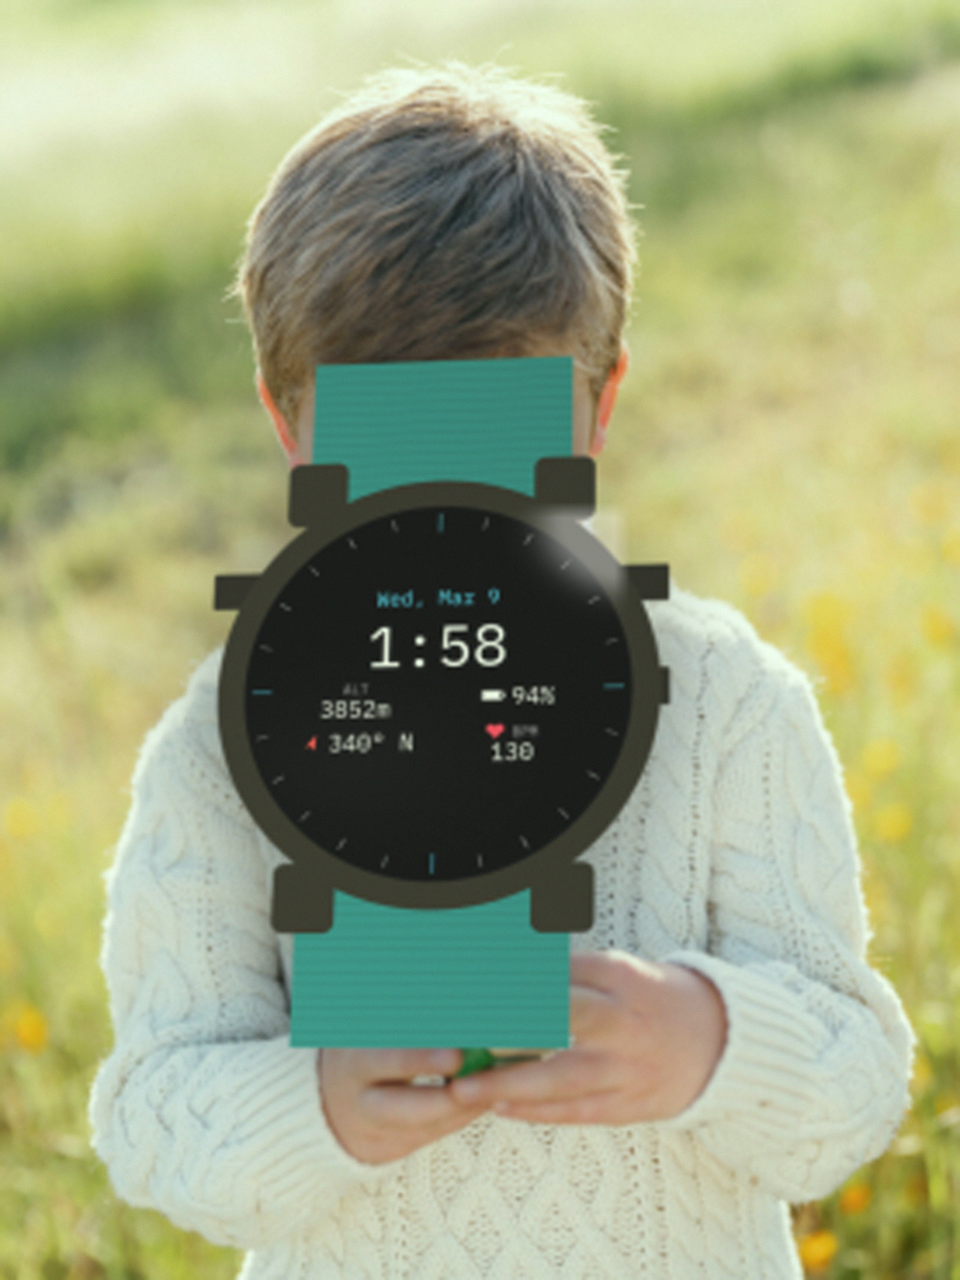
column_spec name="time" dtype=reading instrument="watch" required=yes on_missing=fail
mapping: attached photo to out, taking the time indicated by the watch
1:58
